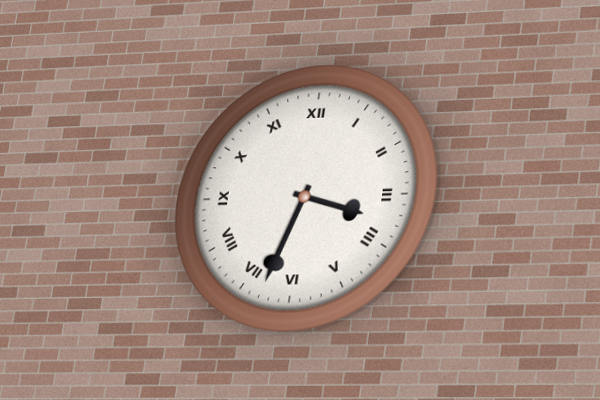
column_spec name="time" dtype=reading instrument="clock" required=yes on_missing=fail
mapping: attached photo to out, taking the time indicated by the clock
3:33
